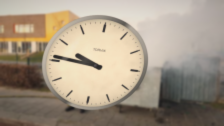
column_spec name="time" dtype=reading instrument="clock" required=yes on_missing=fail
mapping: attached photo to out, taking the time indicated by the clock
9:46
